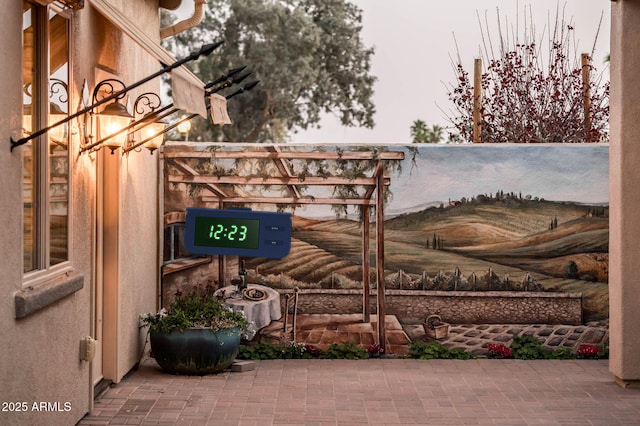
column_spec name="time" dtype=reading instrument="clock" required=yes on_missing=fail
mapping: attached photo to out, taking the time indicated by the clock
12:23
